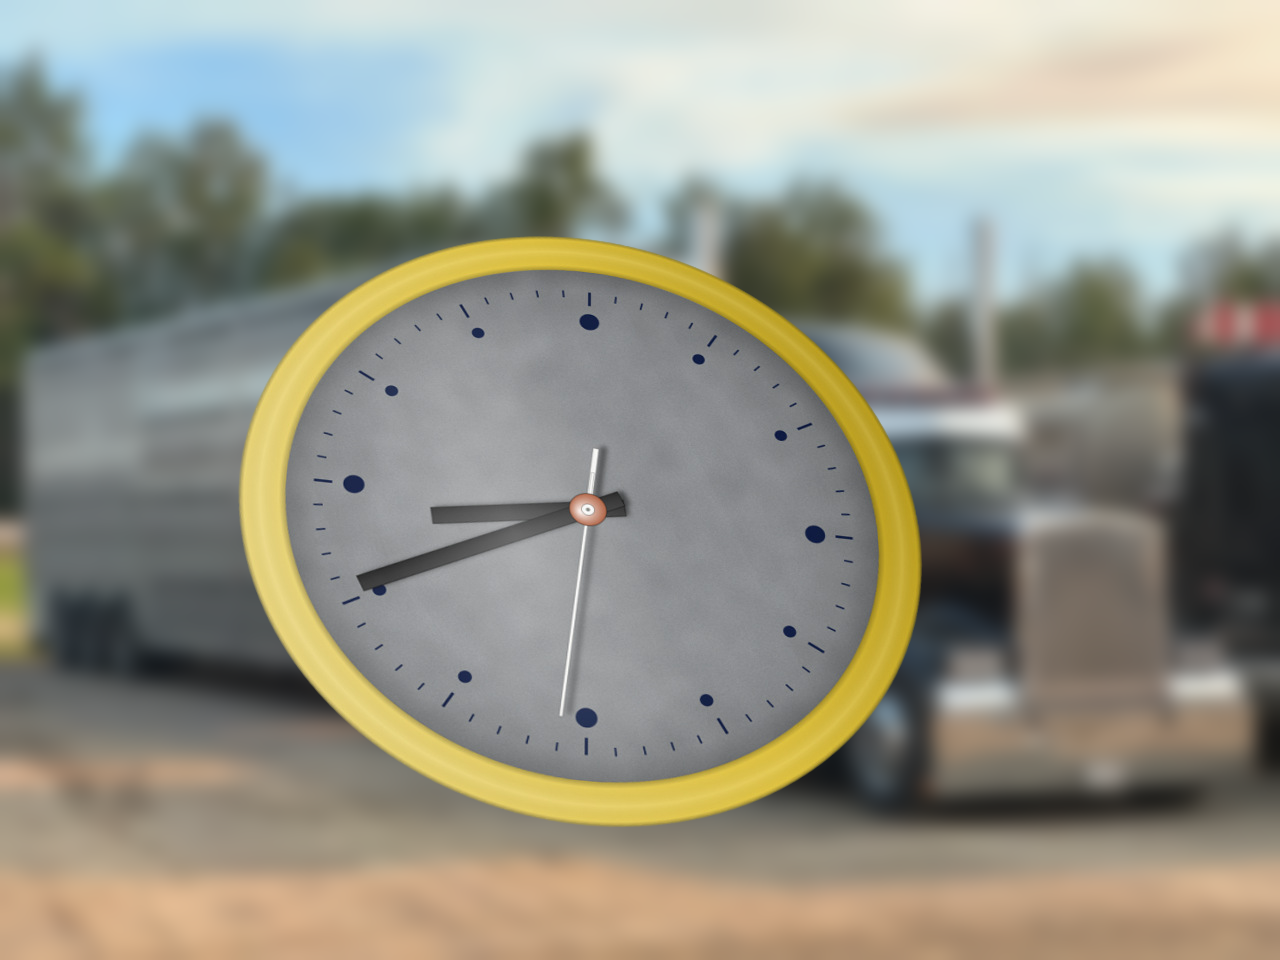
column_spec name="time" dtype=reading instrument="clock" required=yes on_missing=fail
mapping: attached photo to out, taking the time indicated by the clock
8:40:31
